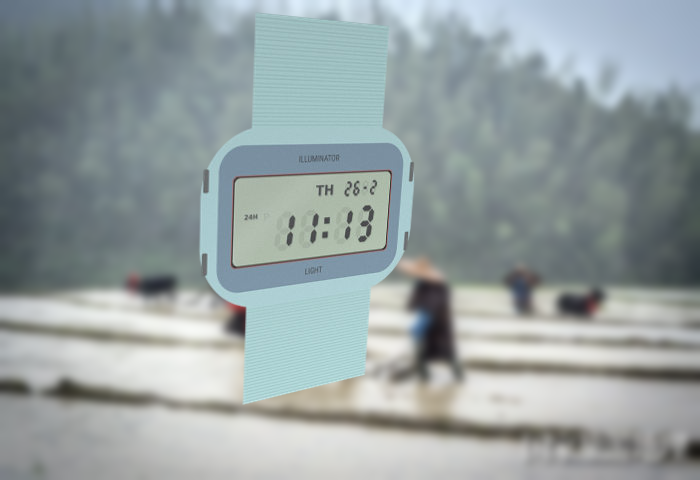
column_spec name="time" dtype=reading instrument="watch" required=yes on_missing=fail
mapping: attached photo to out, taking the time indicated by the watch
11:13
